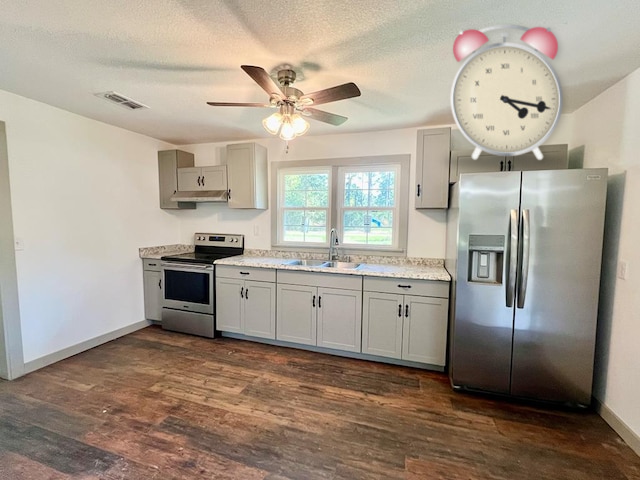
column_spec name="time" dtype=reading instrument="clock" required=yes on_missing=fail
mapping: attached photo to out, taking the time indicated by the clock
4:17
